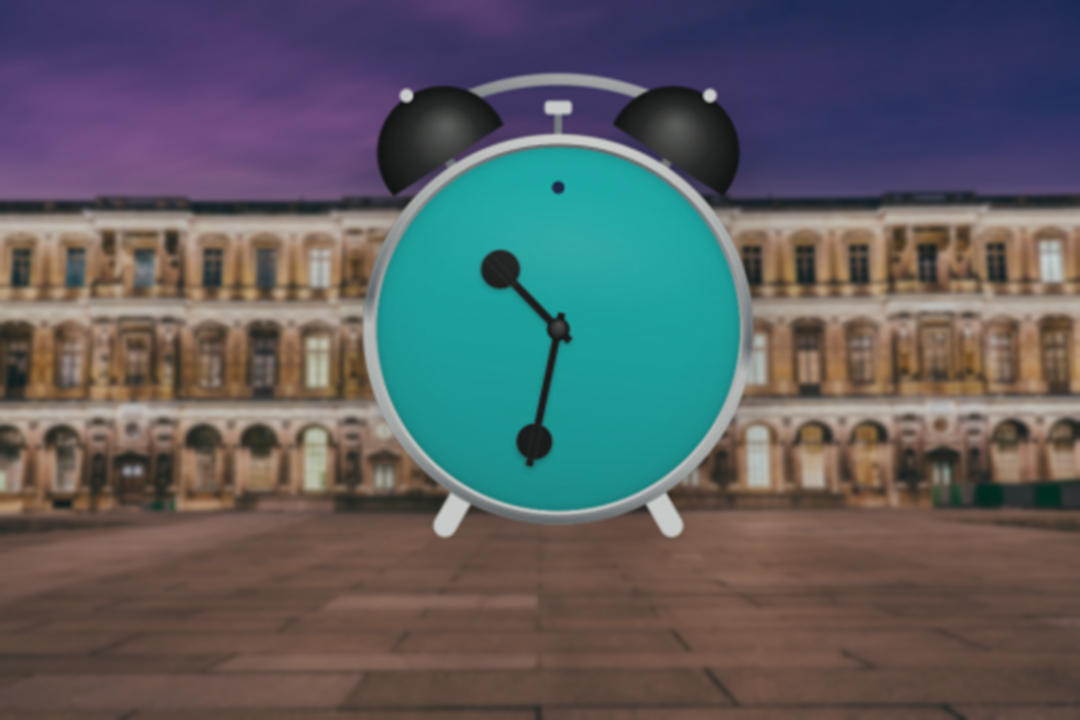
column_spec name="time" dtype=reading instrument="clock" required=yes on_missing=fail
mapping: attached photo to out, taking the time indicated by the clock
10:32
